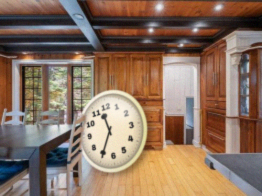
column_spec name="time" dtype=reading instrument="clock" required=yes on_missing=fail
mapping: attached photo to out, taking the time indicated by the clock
11:35
